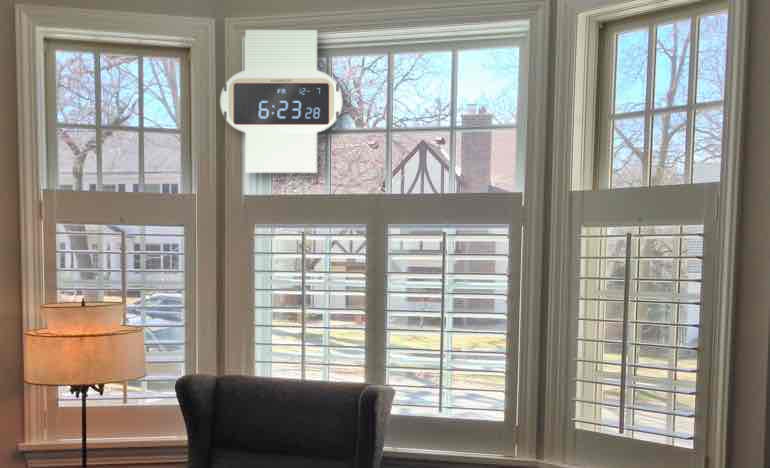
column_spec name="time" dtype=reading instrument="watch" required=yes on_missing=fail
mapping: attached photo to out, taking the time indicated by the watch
6:23:28
